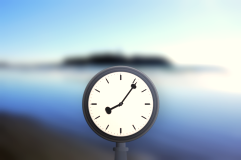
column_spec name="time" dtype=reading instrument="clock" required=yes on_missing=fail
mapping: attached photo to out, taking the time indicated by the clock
8:06
